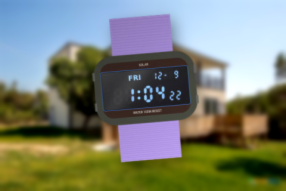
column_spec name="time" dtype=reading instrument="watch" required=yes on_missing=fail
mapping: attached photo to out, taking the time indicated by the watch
1:04:22
